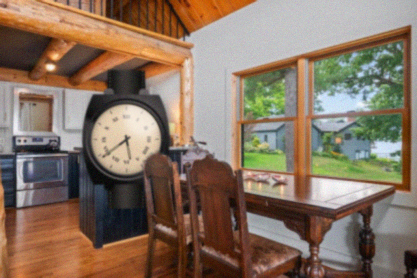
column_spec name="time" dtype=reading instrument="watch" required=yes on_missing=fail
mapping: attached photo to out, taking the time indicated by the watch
5:39
